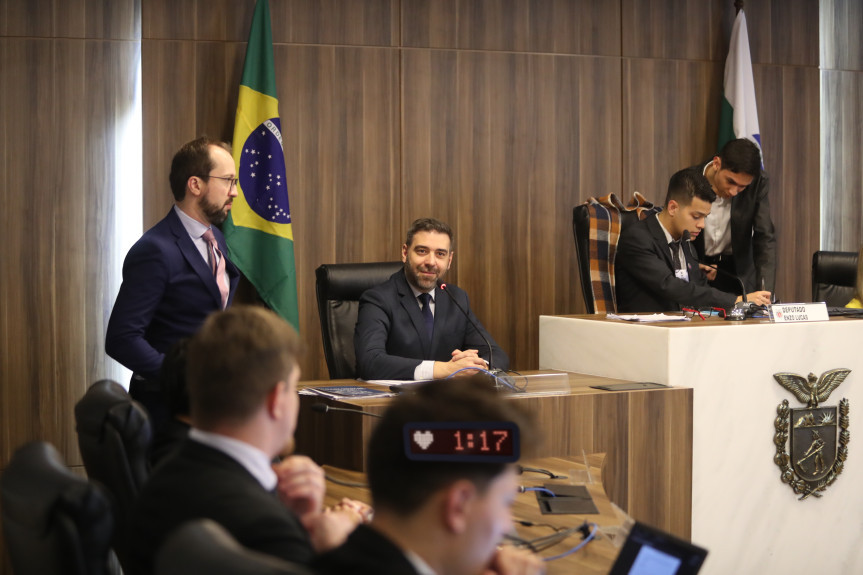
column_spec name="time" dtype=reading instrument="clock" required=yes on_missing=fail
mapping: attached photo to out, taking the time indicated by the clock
1:17
